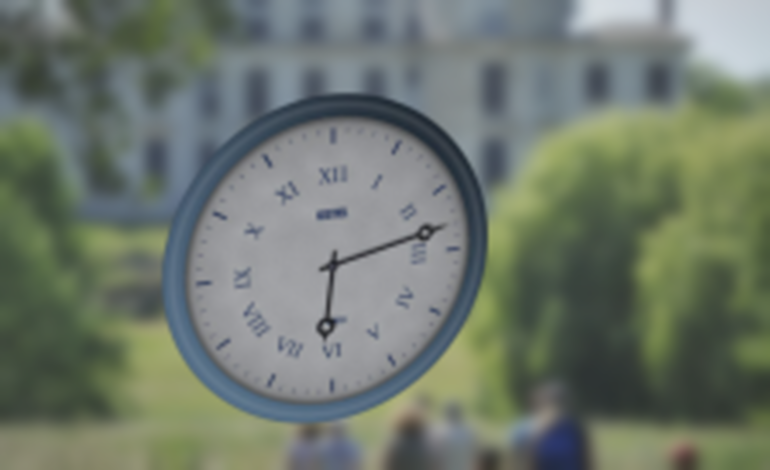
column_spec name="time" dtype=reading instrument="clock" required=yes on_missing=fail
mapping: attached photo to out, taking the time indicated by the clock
6:13
